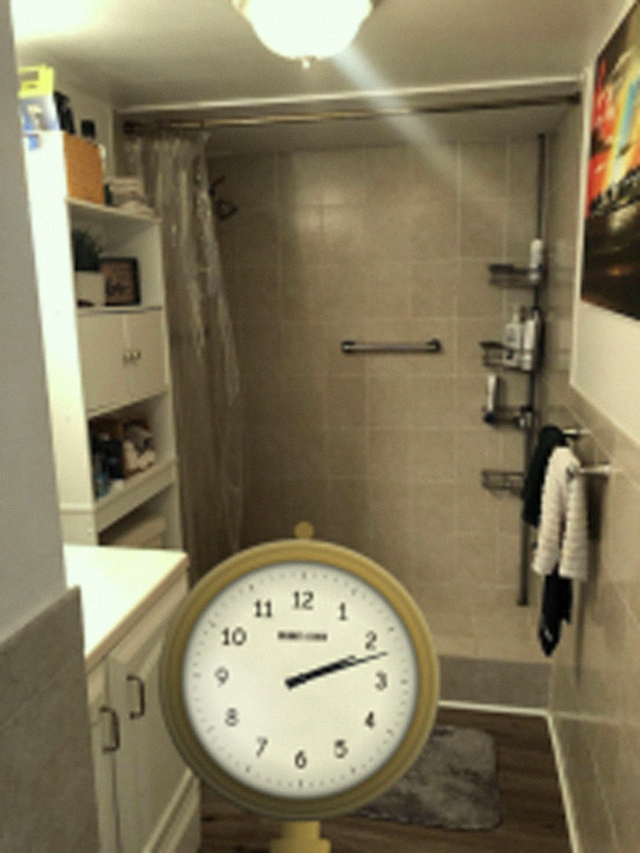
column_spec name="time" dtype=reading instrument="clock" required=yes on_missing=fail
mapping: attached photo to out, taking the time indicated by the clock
2:12
